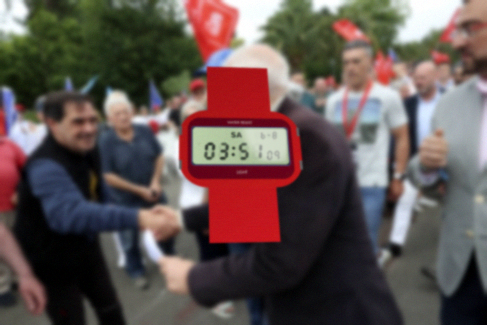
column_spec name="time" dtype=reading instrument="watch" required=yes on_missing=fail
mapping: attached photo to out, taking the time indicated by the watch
3:51
